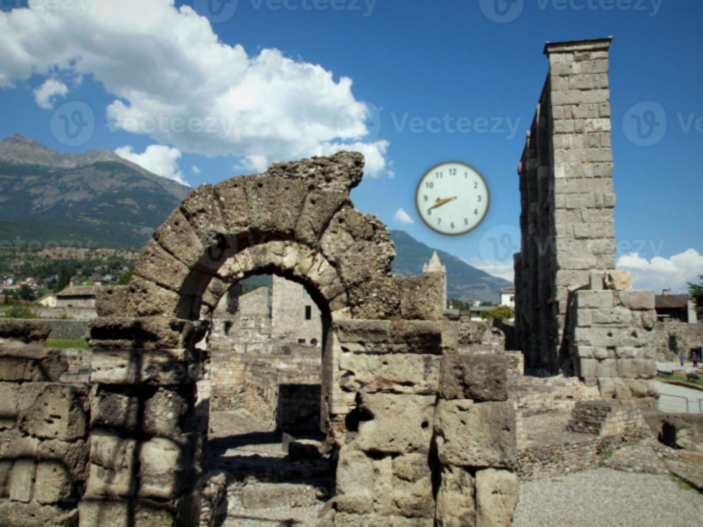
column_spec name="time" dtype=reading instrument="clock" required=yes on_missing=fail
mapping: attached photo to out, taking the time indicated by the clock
8:41
